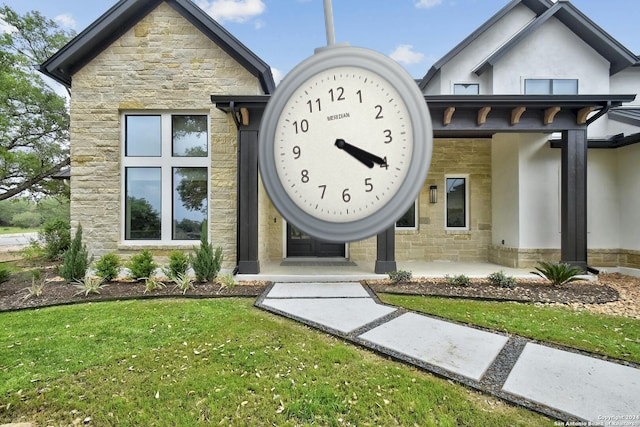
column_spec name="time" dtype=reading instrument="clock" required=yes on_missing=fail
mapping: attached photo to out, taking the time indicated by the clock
4:20
